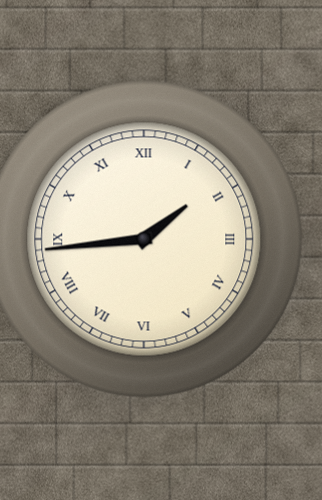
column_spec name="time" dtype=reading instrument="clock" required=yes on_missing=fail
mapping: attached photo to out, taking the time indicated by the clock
1:44
